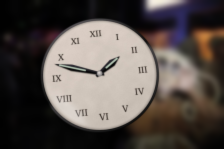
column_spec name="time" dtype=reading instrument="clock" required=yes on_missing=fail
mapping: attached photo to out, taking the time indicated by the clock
1:48
